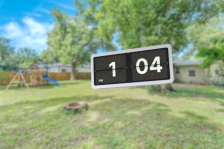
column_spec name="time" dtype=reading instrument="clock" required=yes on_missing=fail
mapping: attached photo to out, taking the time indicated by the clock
1:04
